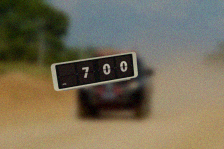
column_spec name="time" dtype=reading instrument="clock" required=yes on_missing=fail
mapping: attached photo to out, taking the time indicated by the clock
7:00
